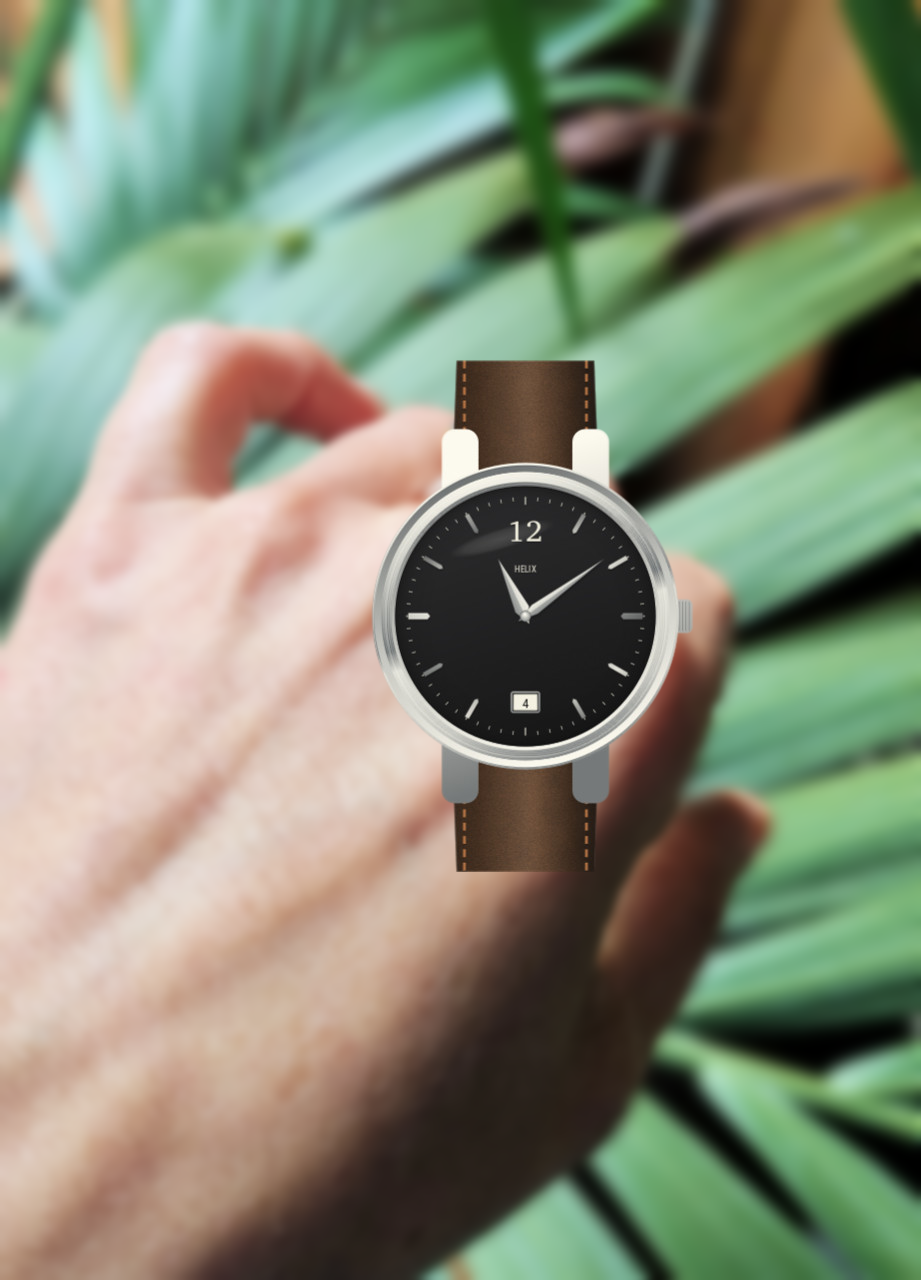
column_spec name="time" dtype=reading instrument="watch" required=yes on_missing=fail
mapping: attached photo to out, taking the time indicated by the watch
11:09
